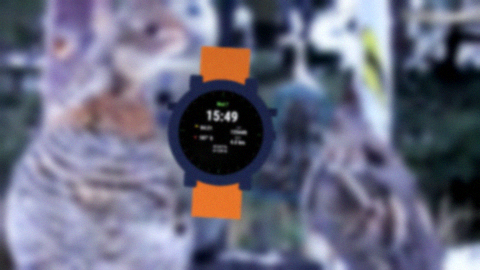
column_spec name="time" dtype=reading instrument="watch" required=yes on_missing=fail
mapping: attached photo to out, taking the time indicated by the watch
15:49
